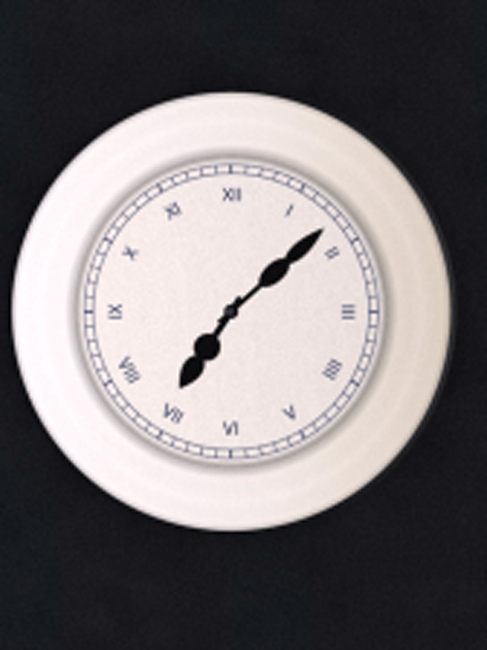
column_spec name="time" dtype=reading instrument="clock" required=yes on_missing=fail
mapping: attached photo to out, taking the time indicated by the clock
7:08
